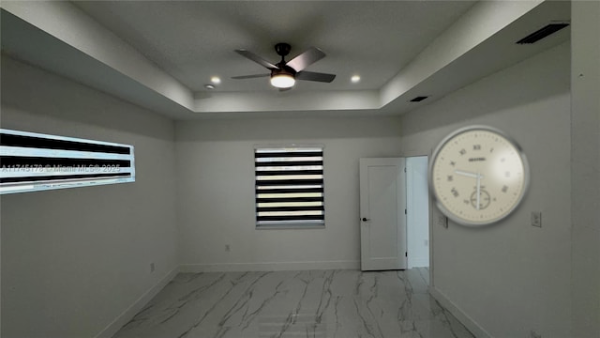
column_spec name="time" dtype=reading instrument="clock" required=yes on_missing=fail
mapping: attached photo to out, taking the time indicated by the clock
9:31
